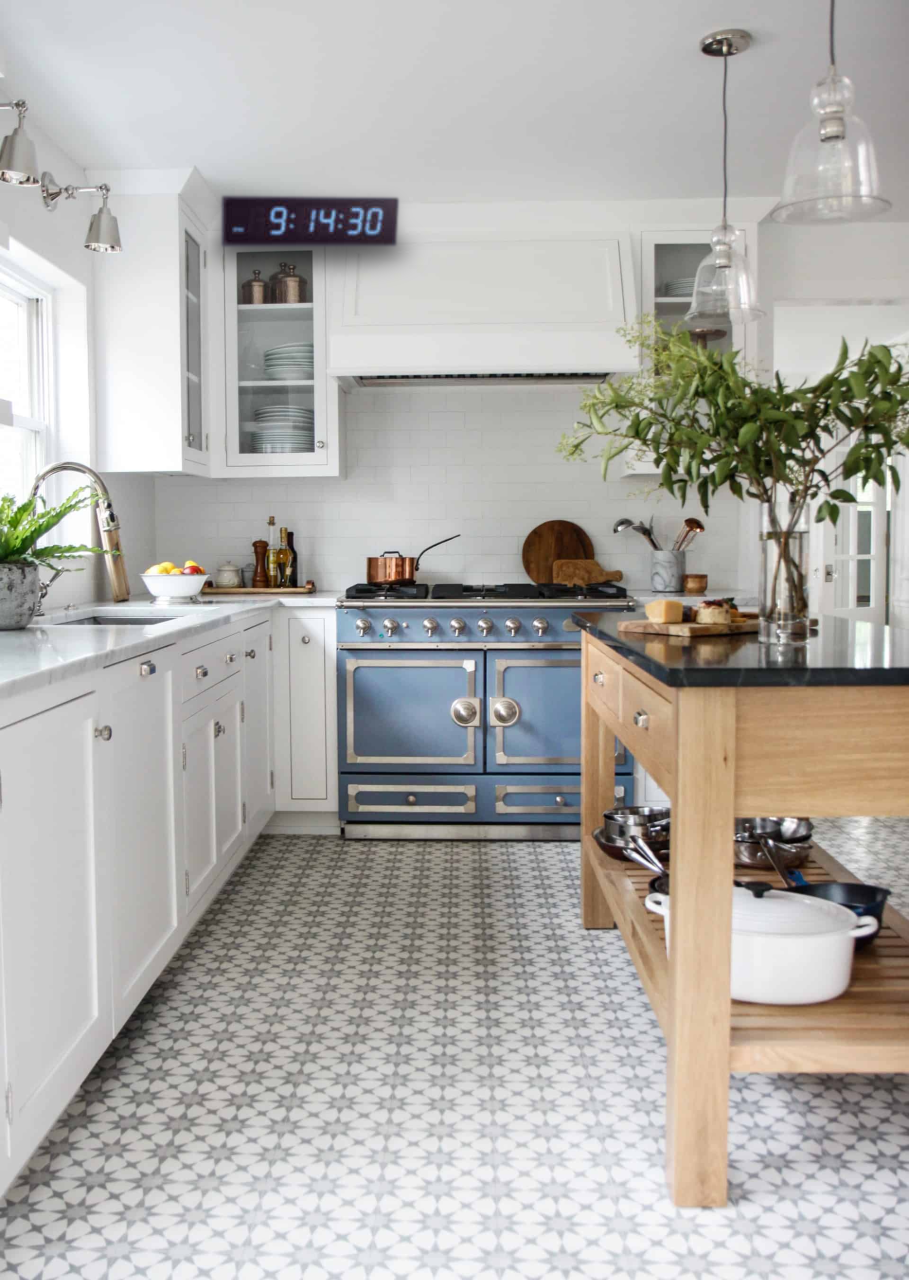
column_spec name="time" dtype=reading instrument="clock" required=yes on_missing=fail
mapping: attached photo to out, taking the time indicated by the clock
9:14:30
